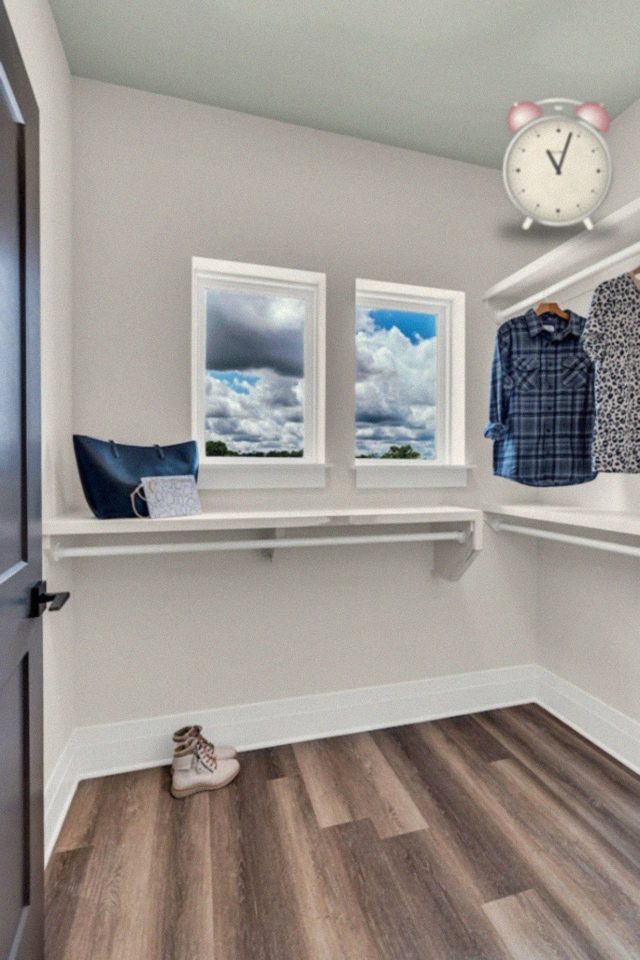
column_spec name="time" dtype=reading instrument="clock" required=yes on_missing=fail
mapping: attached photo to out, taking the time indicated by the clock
11:03
